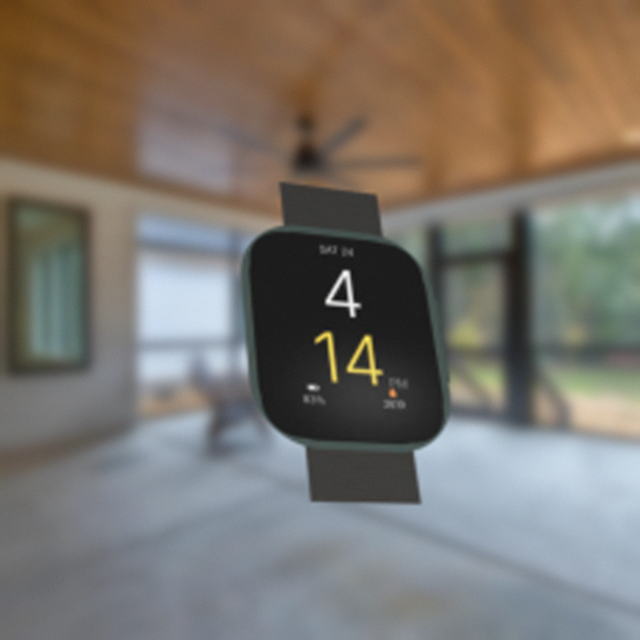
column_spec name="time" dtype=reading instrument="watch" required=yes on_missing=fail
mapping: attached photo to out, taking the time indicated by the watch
4:14
